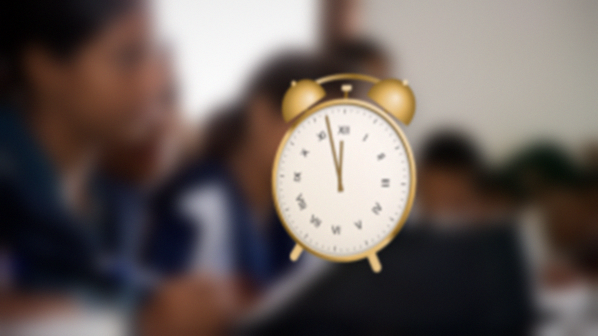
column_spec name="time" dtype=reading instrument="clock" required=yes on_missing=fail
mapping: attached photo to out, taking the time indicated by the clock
11:57
